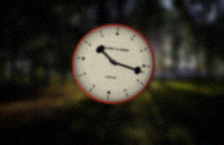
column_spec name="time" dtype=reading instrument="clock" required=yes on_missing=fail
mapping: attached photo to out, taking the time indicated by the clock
10:17
